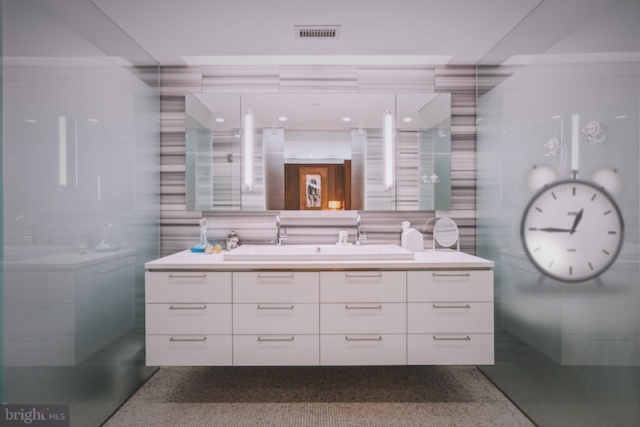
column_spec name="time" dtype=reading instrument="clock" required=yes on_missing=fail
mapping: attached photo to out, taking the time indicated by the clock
12:45
